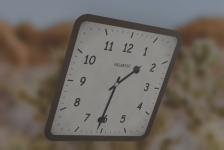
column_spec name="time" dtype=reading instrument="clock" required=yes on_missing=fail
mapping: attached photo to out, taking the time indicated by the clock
1:31
